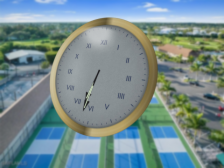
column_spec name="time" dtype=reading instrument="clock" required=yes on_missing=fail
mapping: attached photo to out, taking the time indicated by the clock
6:32
